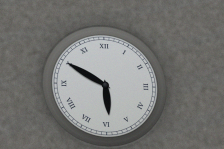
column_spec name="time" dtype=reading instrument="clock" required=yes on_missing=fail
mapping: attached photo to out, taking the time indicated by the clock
5:50
